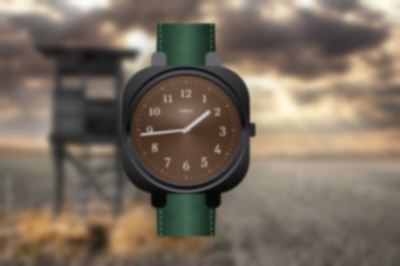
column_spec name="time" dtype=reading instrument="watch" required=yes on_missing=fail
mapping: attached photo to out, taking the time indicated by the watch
1:44
